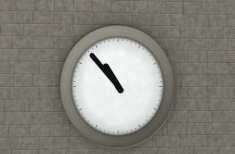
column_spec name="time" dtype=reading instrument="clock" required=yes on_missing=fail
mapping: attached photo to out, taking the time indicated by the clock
10:53
